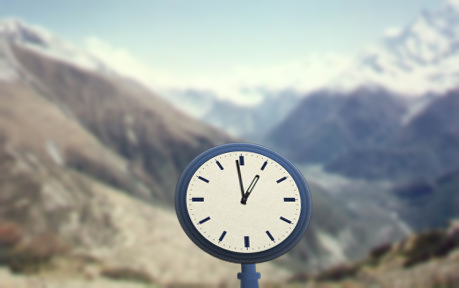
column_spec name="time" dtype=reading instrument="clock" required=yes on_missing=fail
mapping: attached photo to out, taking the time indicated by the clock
12:59
